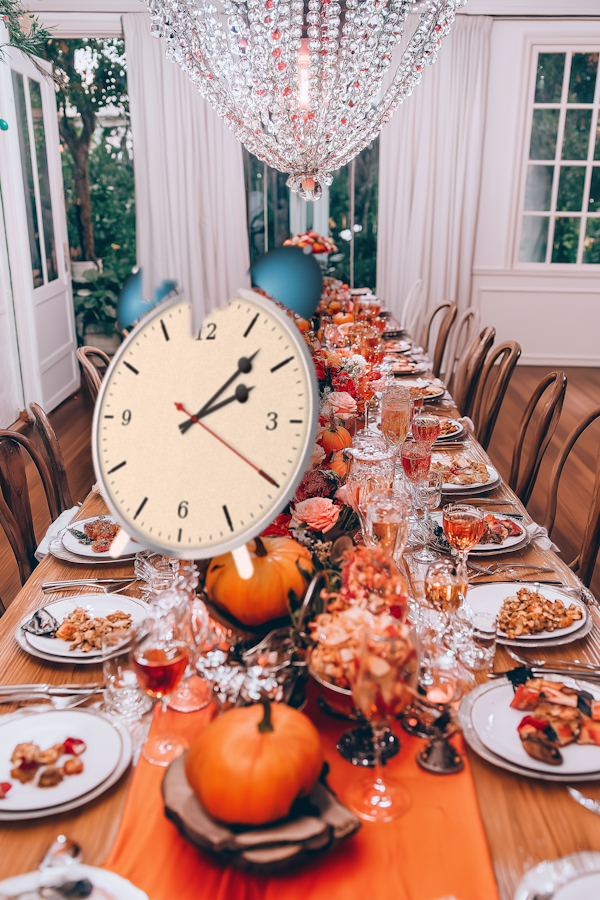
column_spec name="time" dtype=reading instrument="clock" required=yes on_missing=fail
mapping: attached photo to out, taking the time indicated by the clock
2:07:20
